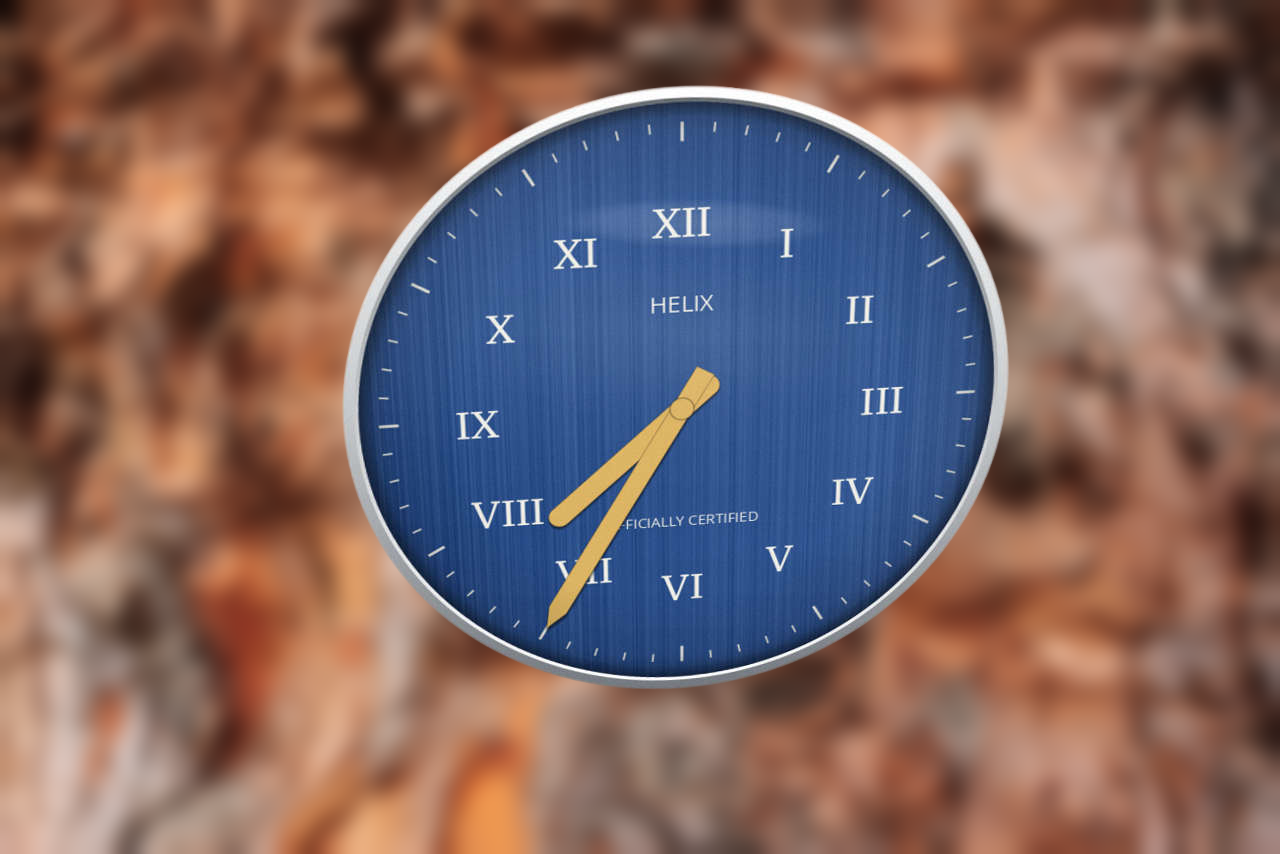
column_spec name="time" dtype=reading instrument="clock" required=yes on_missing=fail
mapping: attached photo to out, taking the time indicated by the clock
7:35
